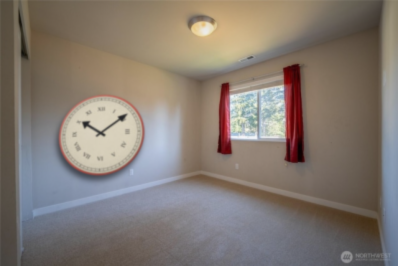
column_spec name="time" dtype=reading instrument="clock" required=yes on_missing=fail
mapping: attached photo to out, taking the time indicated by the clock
10:09
